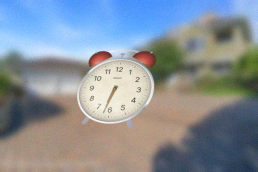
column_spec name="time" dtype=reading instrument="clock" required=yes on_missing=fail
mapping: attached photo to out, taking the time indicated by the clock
6:32
